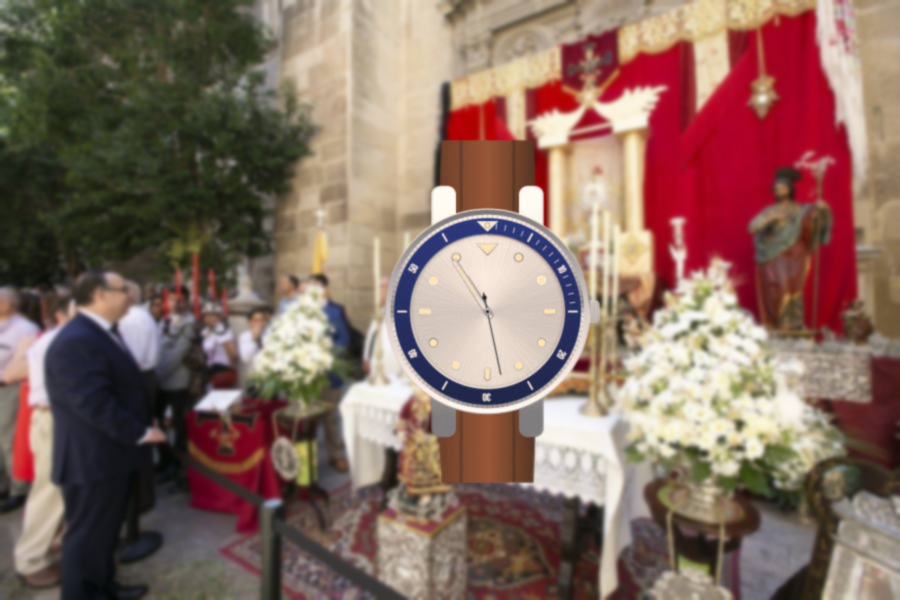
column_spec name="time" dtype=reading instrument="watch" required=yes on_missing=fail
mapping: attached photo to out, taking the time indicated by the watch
10:54:28
